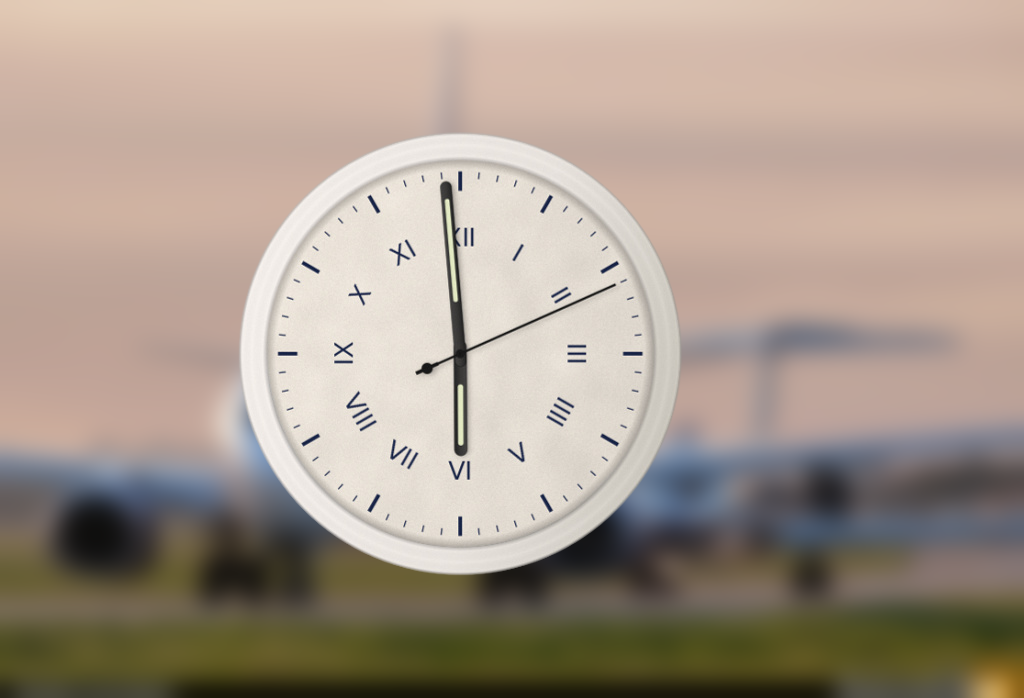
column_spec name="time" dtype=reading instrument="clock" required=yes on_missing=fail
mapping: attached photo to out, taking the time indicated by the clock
5:59:11
